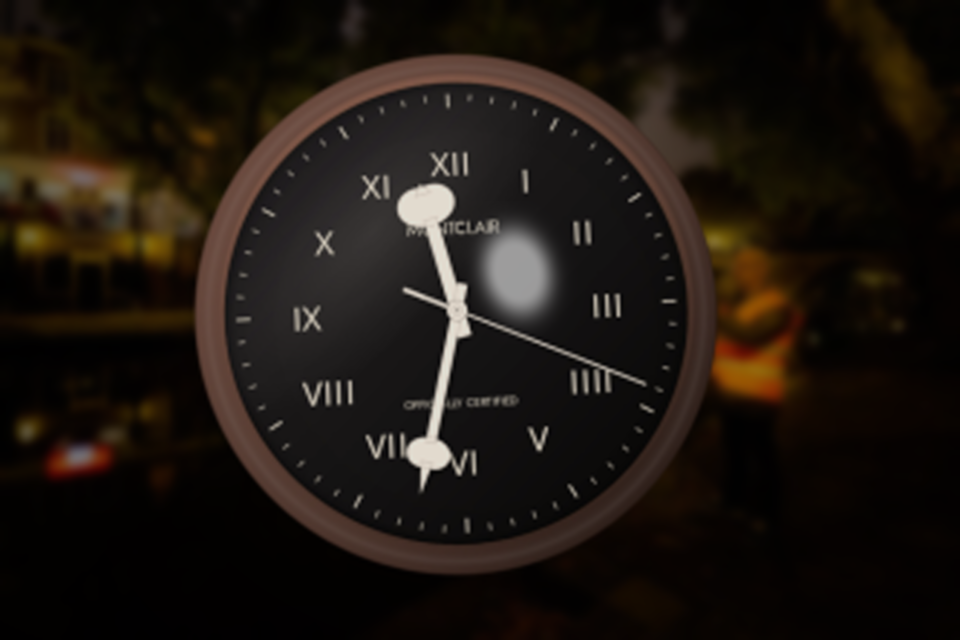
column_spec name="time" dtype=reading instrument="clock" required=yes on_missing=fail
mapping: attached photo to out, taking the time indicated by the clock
11:32:19
